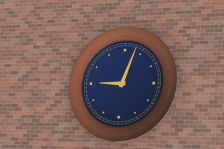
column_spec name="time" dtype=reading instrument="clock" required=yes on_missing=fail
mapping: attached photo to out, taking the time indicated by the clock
9:03
